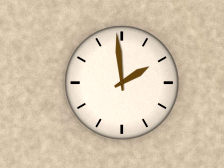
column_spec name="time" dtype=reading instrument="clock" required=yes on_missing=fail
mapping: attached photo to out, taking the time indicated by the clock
1:59
